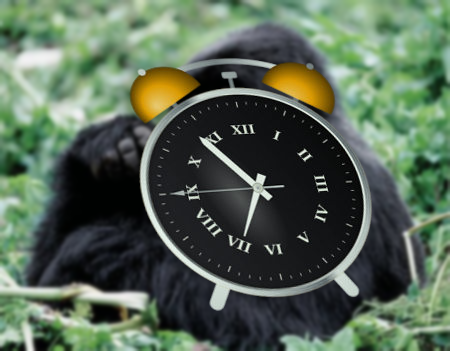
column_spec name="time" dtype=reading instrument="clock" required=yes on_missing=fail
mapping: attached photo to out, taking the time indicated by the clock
6:53:45
